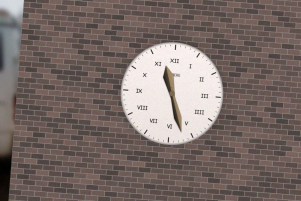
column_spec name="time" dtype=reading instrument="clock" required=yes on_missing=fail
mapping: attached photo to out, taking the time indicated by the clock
11:27
